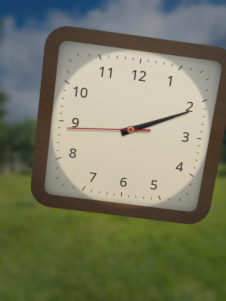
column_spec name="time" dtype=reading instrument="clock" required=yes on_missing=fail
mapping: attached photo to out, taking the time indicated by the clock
2:10:44
